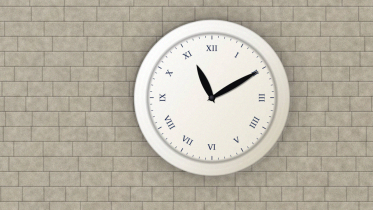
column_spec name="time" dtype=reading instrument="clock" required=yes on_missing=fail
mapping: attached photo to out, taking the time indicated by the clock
11:10
